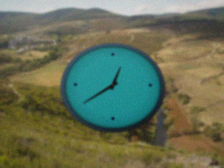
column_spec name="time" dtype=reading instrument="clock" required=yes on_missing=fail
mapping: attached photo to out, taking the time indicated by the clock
12:39
